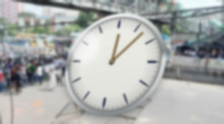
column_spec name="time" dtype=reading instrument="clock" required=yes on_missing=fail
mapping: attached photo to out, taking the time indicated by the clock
12:07
